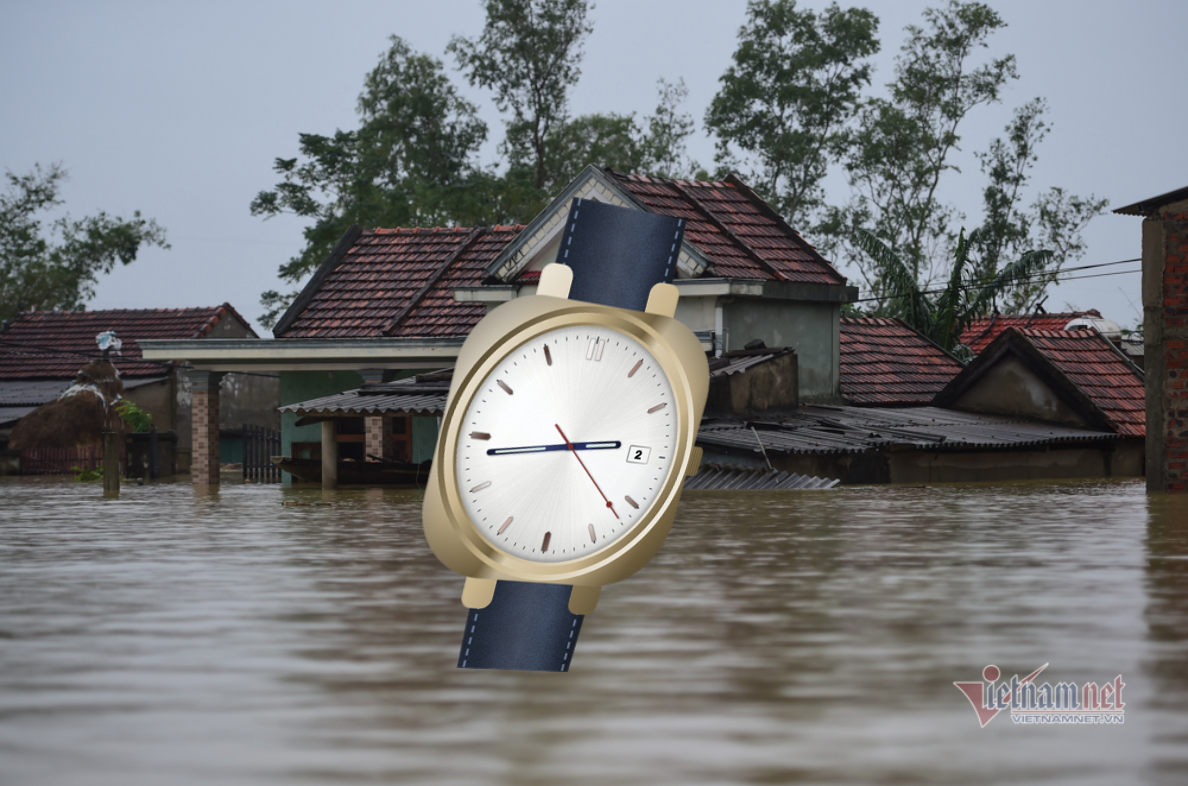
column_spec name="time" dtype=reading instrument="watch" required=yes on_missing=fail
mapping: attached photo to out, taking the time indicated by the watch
2:43:22
